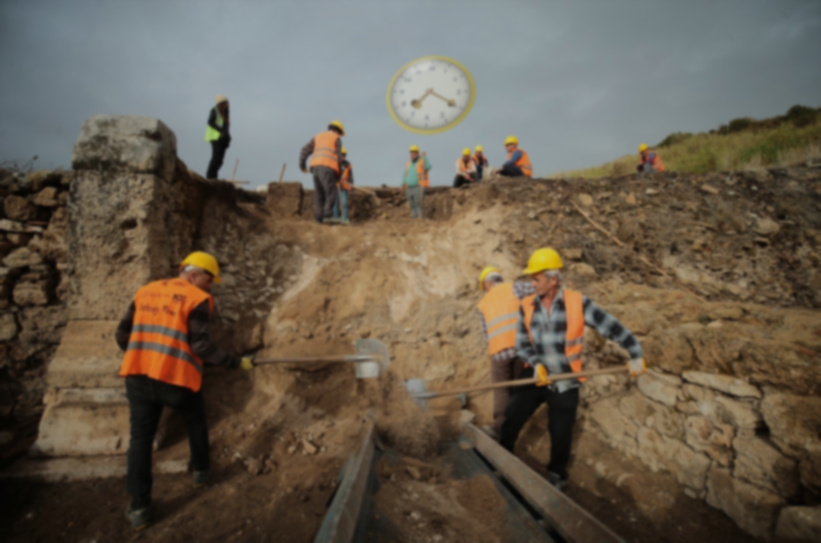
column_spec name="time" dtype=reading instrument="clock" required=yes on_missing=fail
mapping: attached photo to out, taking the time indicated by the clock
7:20
